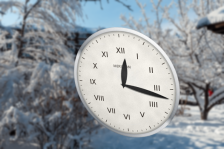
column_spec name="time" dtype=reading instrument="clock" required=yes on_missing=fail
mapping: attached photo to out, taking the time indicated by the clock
12:17
